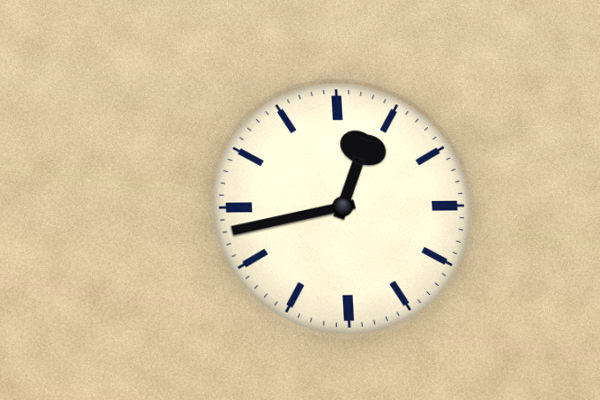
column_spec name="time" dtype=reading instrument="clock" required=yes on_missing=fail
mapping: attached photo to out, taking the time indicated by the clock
12:43
